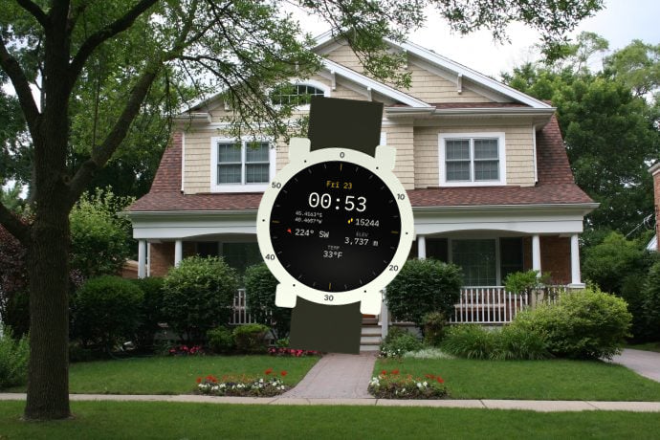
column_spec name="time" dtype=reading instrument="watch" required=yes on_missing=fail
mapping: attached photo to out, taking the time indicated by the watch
0:53
